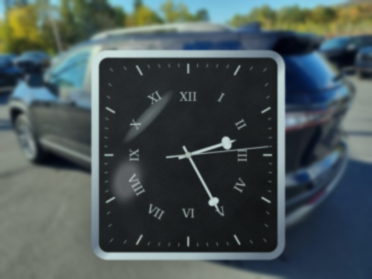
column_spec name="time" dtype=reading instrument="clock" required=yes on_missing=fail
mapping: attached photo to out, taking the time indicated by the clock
2:25:14
